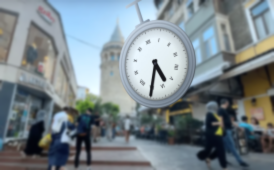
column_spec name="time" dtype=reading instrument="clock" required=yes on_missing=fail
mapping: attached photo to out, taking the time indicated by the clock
5:35
